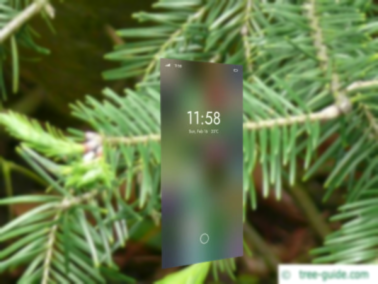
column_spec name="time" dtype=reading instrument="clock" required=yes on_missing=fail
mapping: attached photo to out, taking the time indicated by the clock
11:58
